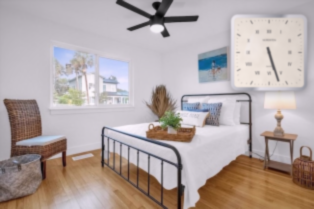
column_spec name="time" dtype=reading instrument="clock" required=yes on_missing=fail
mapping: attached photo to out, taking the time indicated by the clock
5:27
